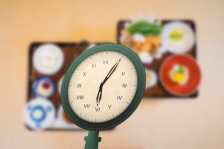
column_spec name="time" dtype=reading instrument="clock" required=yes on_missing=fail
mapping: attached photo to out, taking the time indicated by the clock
6:05
